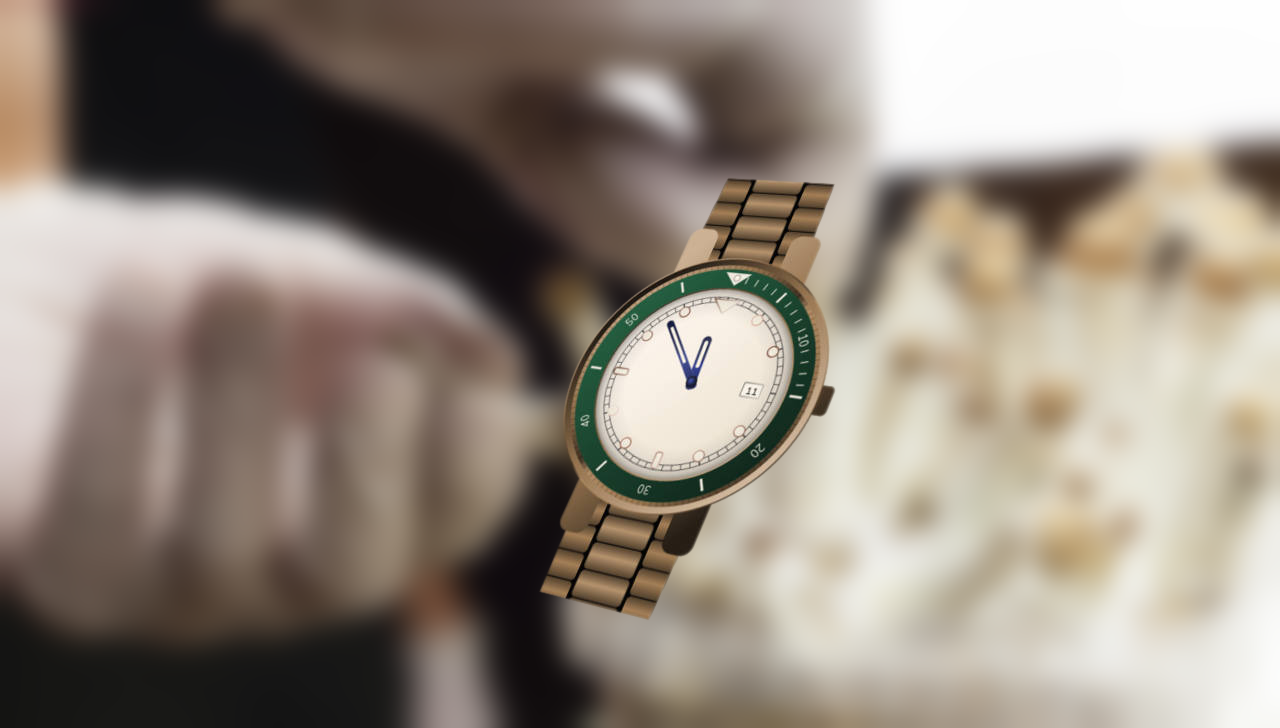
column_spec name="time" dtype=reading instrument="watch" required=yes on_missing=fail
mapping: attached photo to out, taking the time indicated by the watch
11:53
